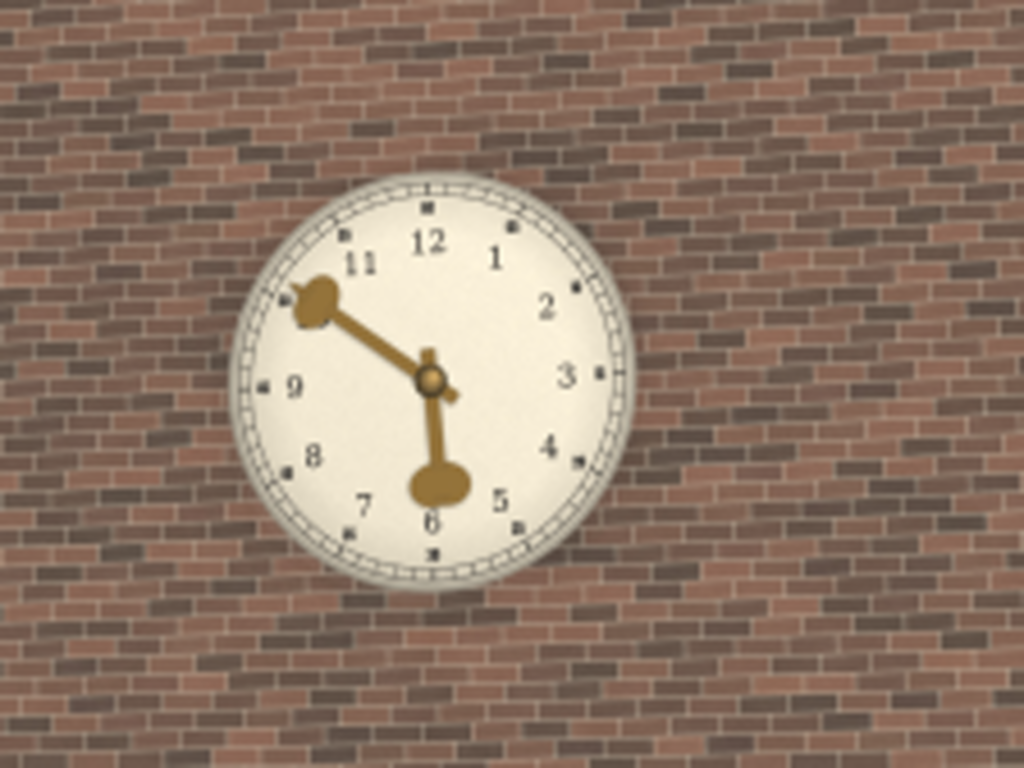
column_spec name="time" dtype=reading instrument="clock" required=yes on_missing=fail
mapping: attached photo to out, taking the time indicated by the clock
5:51
